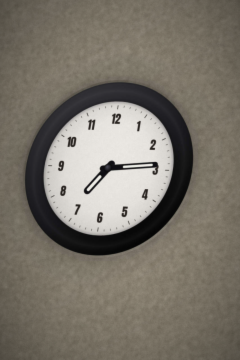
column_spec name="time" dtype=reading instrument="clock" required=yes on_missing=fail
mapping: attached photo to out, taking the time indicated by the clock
7:14
